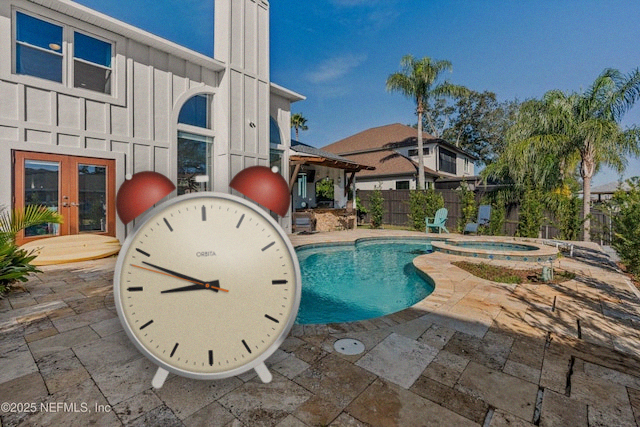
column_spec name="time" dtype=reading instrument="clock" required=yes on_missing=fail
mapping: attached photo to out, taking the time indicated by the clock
8:48:48
